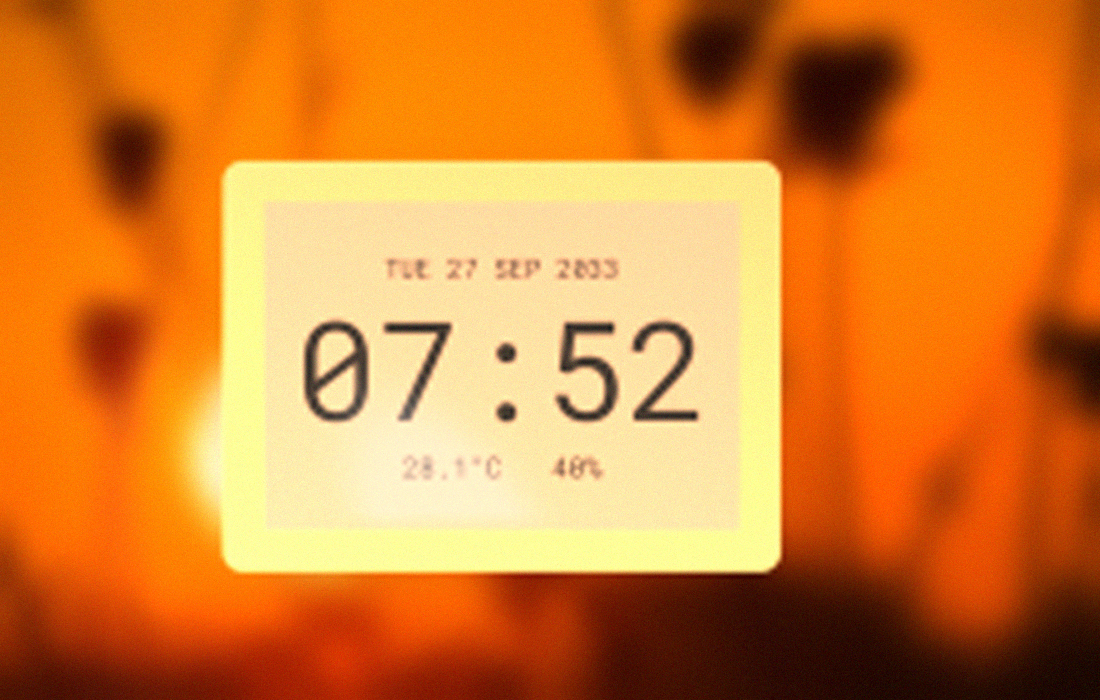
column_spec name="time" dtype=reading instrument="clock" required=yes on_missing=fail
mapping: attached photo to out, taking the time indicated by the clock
7:52
